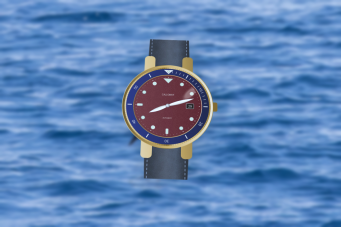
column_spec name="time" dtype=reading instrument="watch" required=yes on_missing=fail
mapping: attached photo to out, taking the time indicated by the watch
8:12
